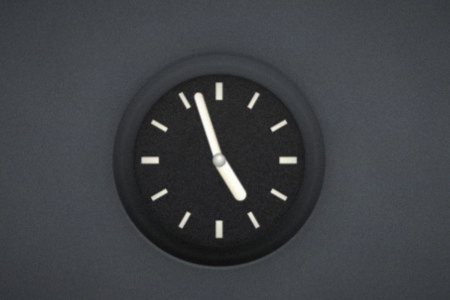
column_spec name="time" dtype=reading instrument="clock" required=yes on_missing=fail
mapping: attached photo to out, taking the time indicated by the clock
4:57
